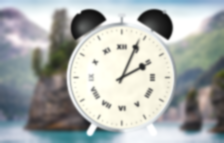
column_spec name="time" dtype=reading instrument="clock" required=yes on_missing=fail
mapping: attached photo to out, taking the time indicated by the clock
2:04
